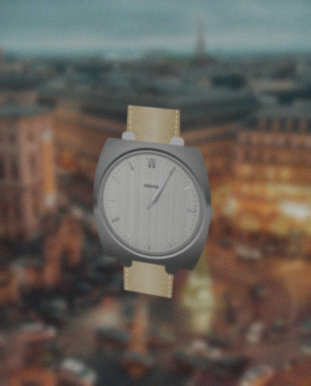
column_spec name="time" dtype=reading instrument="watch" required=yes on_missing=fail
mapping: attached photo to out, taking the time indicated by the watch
1:05
